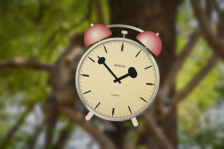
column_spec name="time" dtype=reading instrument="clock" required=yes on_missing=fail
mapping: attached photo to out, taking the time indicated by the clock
1:52
